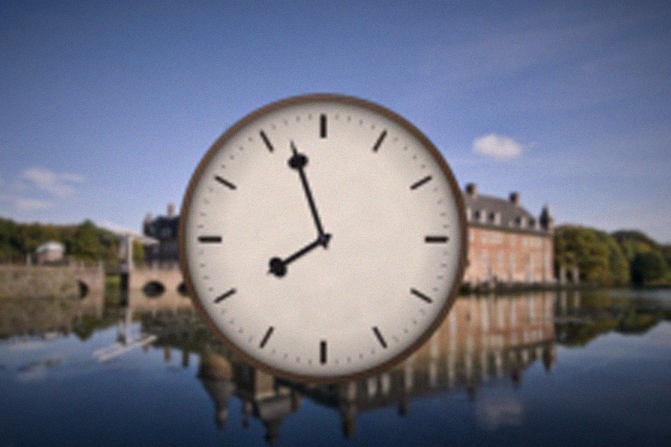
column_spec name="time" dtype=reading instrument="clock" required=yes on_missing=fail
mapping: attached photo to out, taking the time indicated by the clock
7:57
